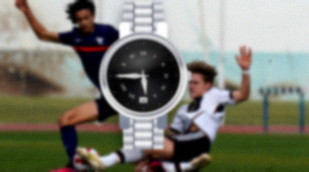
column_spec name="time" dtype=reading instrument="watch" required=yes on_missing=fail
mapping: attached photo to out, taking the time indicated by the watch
5:45
